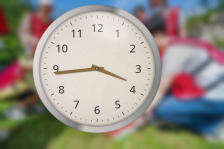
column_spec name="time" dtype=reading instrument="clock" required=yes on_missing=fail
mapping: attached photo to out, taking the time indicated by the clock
3:44
